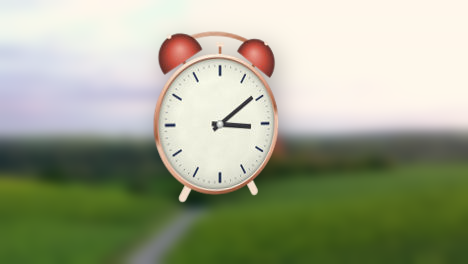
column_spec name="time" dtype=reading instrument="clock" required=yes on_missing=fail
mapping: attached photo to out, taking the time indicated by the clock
3:09
